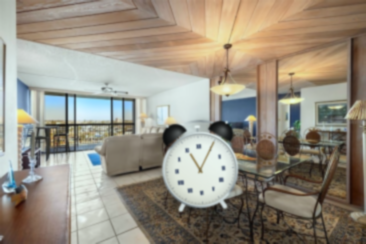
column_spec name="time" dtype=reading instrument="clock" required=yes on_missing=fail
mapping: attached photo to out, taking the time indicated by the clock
11:05
